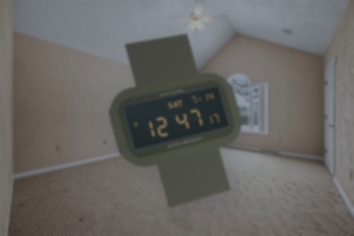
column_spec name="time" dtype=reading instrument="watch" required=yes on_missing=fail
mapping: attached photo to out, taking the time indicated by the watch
12:47
